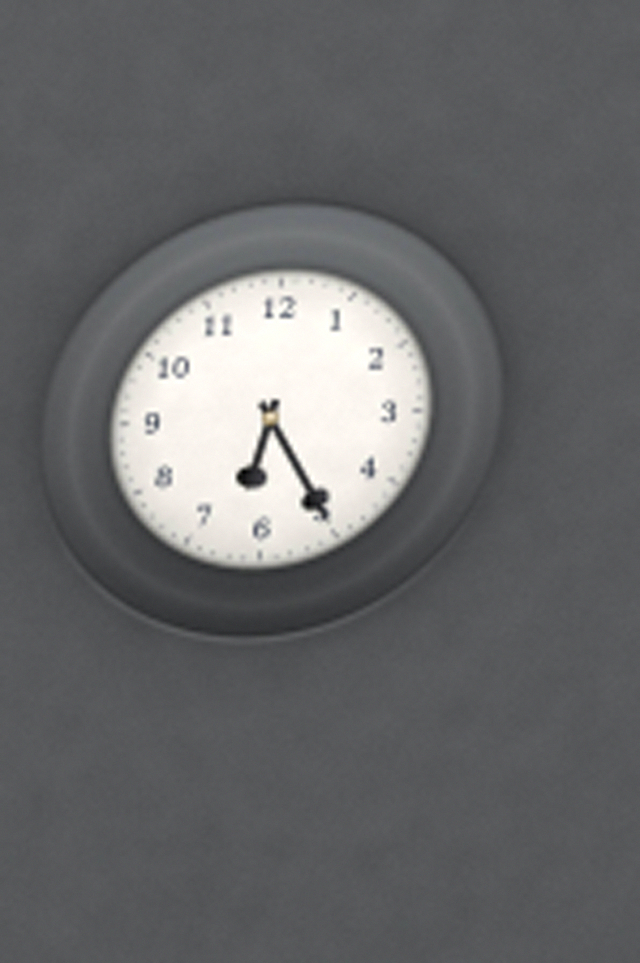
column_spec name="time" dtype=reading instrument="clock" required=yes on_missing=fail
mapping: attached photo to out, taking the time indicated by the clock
6:25
